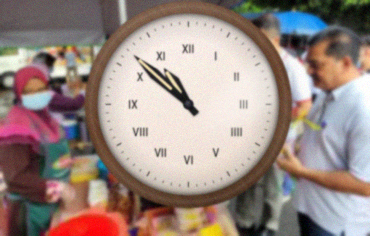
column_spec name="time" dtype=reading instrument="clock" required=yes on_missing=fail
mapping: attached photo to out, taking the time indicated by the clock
10:52
